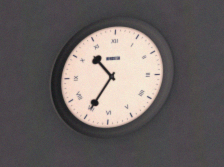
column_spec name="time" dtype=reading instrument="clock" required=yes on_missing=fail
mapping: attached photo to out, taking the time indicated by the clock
10:35
